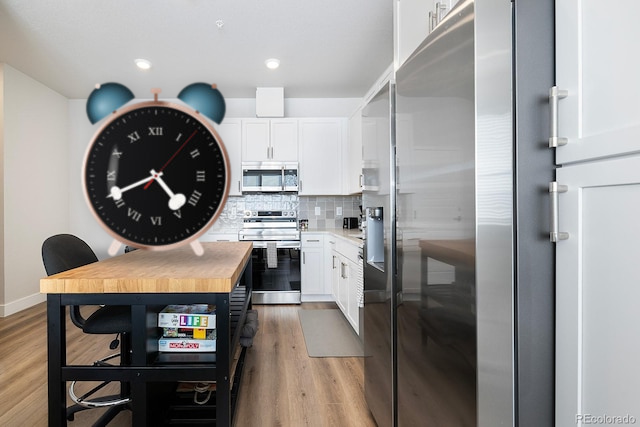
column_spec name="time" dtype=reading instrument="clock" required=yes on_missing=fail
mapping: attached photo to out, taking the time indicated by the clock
4:41:07
